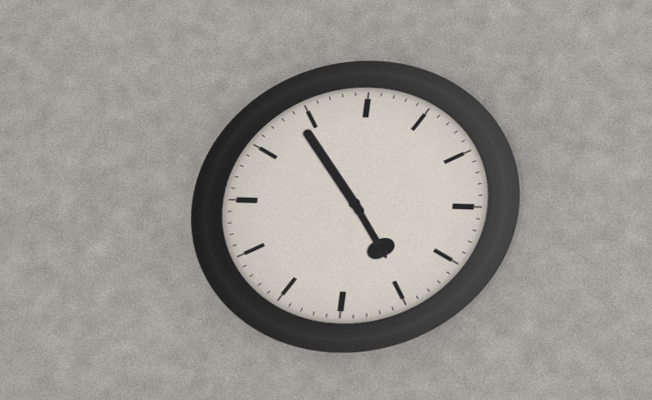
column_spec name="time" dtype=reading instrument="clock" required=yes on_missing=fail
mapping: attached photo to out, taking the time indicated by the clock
4:54
